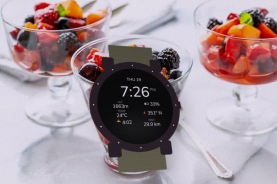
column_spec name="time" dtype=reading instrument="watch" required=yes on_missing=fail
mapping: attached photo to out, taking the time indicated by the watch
7:26
